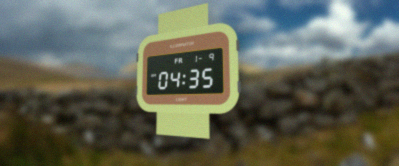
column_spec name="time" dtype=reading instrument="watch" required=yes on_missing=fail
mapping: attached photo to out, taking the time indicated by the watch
4:35
